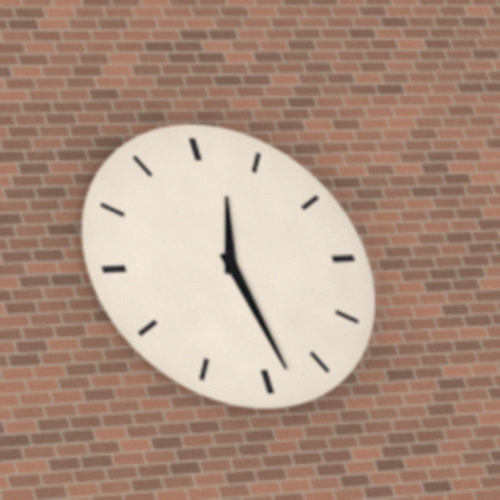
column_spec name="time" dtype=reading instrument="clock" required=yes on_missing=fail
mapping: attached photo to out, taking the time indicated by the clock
12:28
